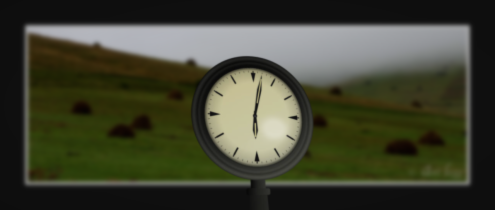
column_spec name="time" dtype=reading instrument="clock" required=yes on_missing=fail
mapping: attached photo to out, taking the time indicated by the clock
6:02
